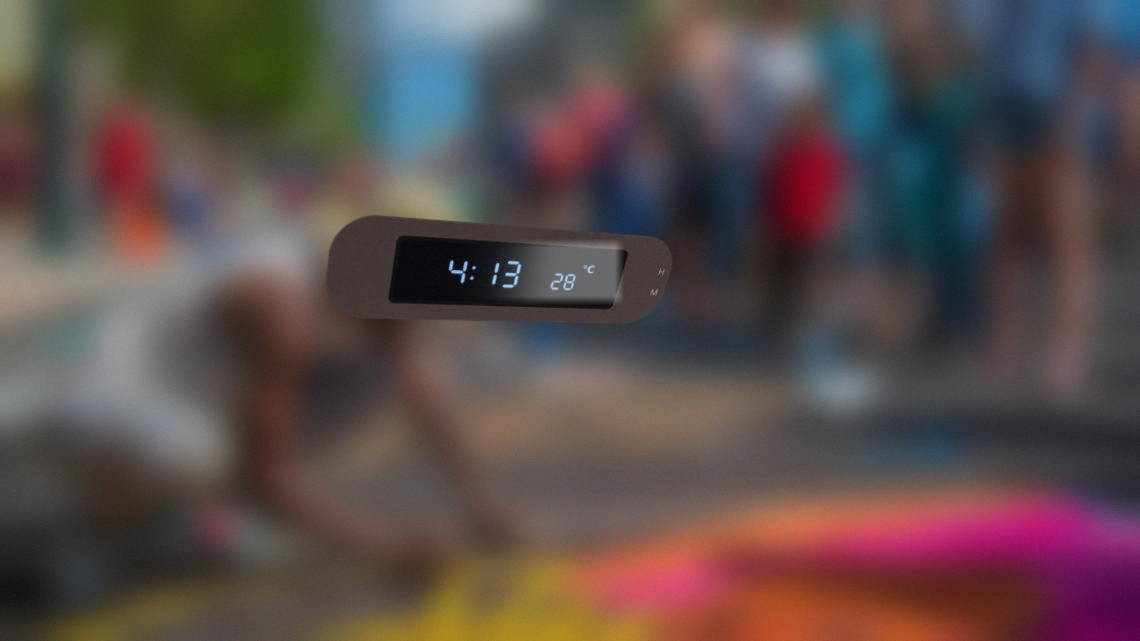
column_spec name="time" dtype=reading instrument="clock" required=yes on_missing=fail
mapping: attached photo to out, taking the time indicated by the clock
4:13
